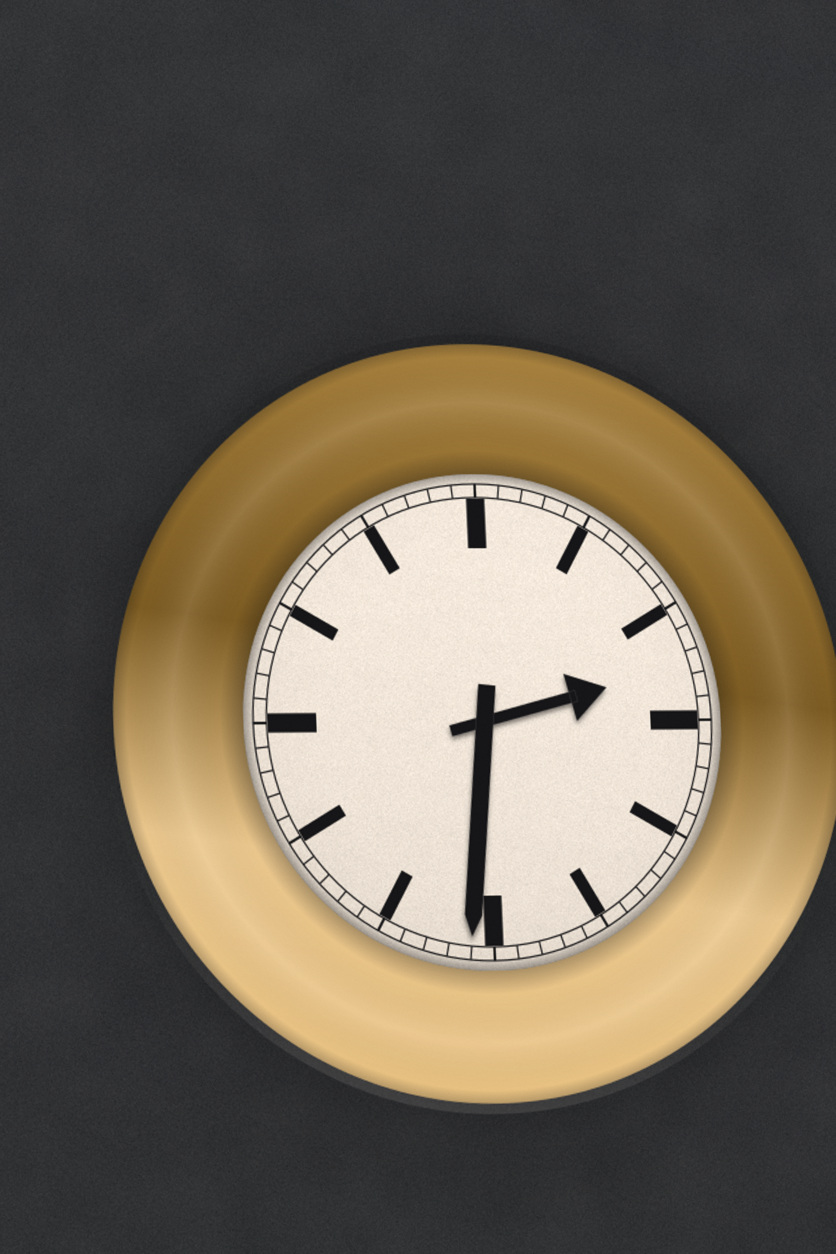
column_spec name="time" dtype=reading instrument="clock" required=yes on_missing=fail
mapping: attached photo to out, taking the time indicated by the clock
2:31
